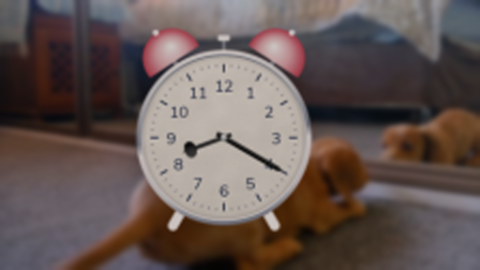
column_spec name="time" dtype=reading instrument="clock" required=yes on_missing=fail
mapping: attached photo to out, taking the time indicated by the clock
8:20
